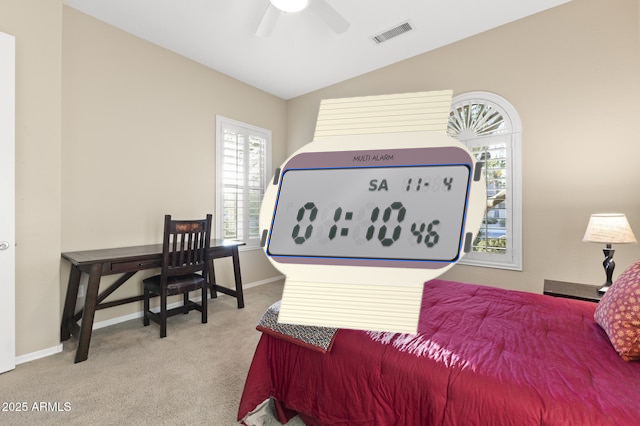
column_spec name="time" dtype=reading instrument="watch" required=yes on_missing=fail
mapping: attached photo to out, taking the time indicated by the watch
1:10:46
